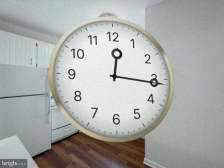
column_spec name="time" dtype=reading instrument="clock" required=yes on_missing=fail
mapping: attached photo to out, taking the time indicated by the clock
12:16
